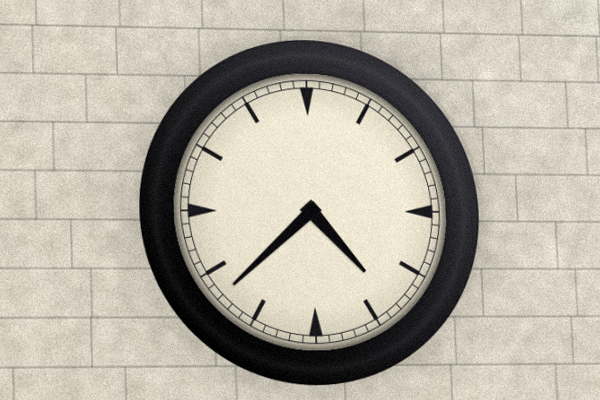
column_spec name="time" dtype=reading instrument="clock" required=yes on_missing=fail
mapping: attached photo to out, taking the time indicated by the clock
4:38
